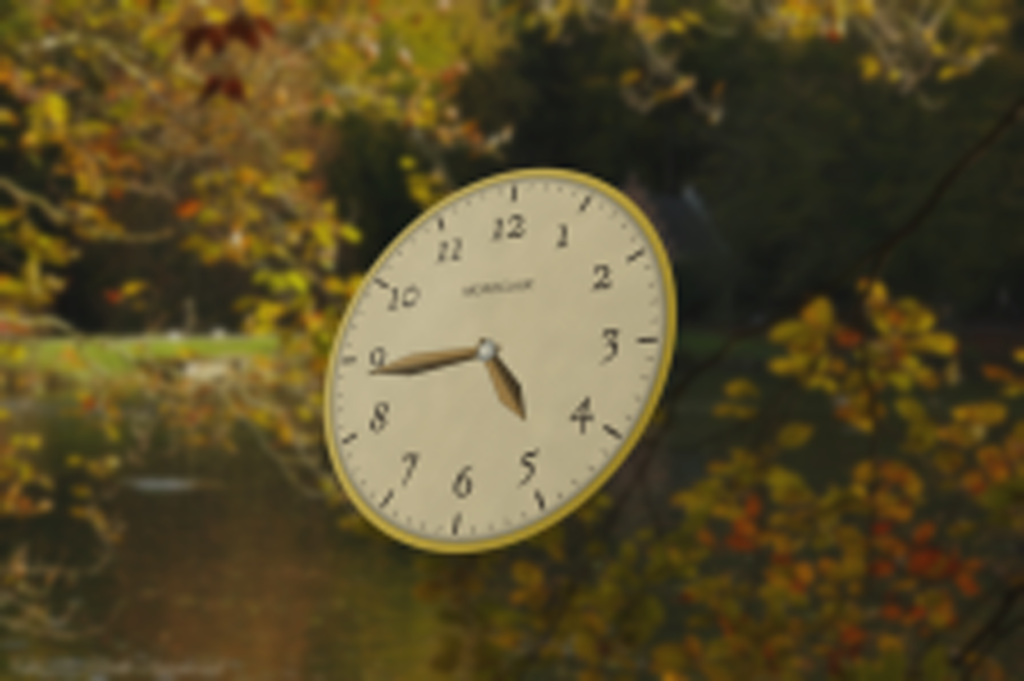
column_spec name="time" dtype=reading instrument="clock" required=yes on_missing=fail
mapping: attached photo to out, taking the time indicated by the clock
4:44
